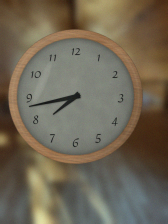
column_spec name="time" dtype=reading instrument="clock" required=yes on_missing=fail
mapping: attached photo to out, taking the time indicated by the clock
7:43
